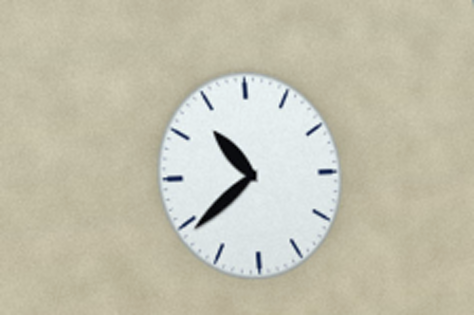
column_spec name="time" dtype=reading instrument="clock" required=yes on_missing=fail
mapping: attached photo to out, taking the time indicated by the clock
10:39
